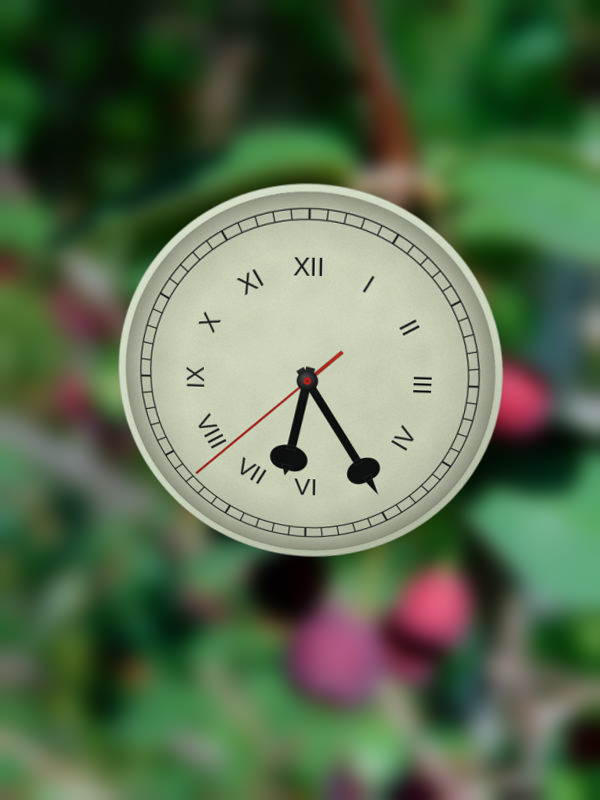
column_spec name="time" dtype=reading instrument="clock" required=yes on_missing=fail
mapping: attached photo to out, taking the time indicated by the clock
6:24:38
